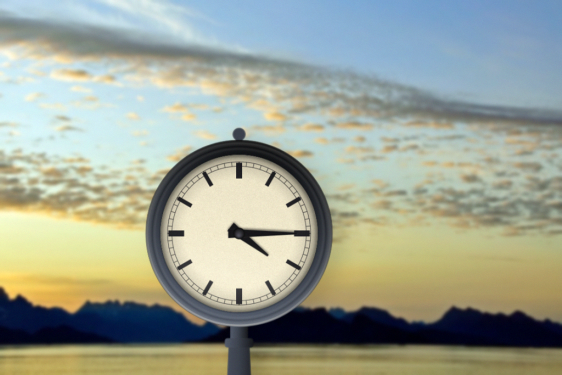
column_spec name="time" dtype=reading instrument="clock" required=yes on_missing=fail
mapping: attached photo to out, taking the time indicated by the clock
4:15
